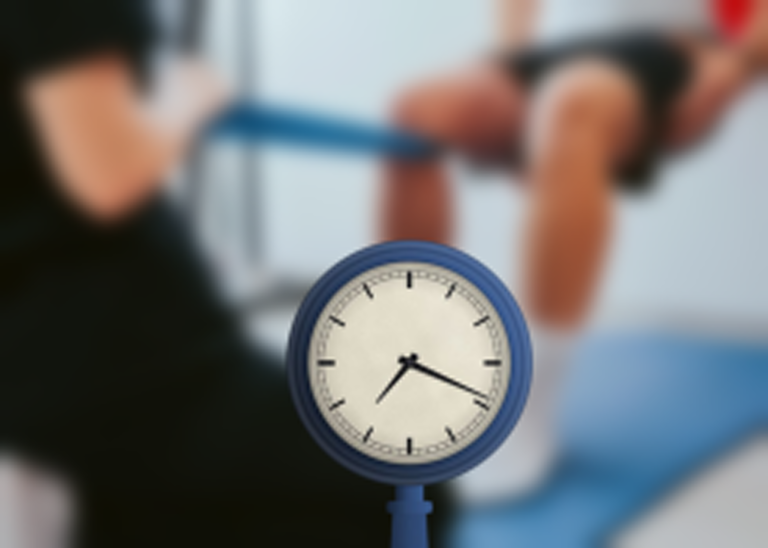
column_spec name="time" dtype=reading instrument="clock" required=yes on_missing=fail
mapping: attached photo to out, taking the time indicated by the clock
7:19
